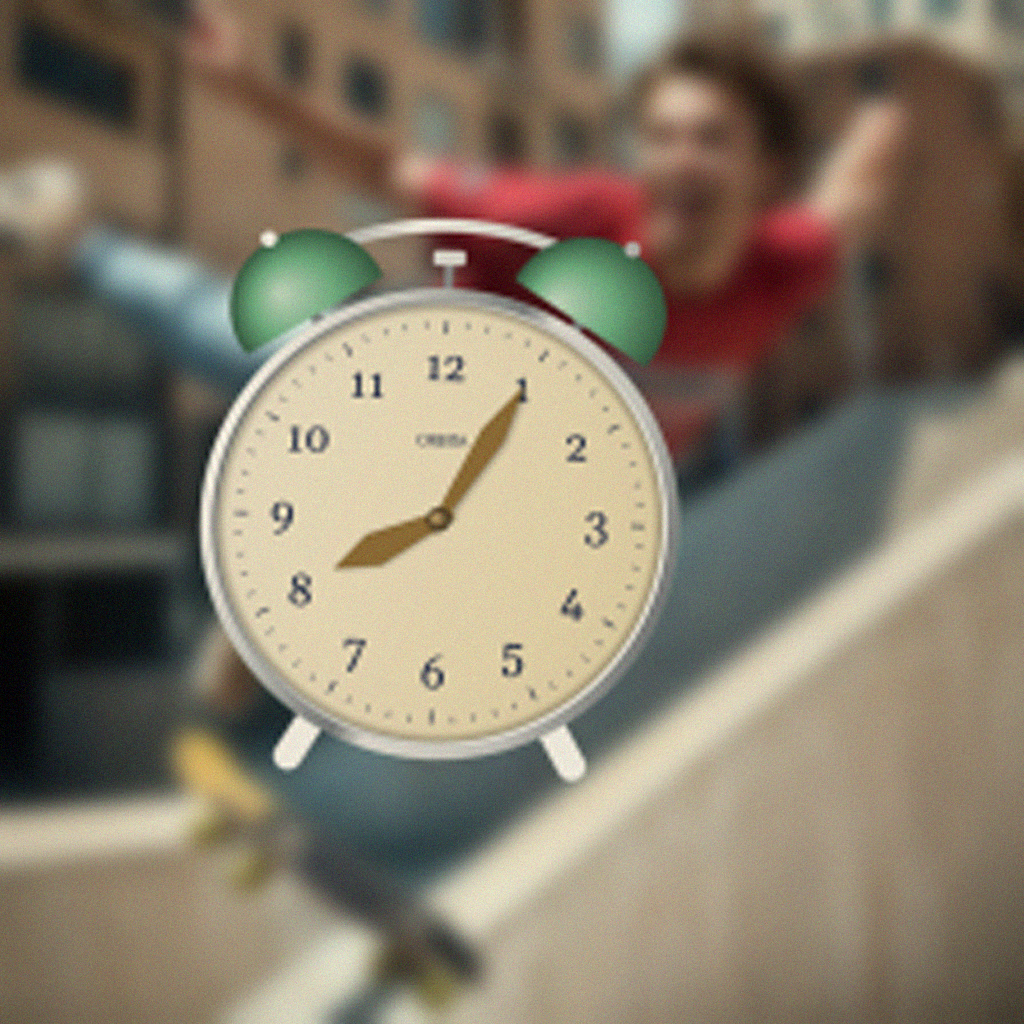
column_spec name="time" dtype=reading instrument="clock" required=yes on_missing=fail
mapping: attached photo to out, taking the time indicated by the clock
8:05
